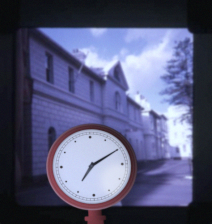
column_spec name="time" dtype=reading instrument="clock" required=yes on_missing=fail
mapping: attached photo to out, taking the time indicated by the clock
7:10
